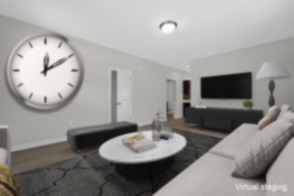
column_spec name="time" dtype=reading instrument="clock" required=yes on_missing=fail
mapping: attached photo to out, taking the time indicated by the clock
12:10
